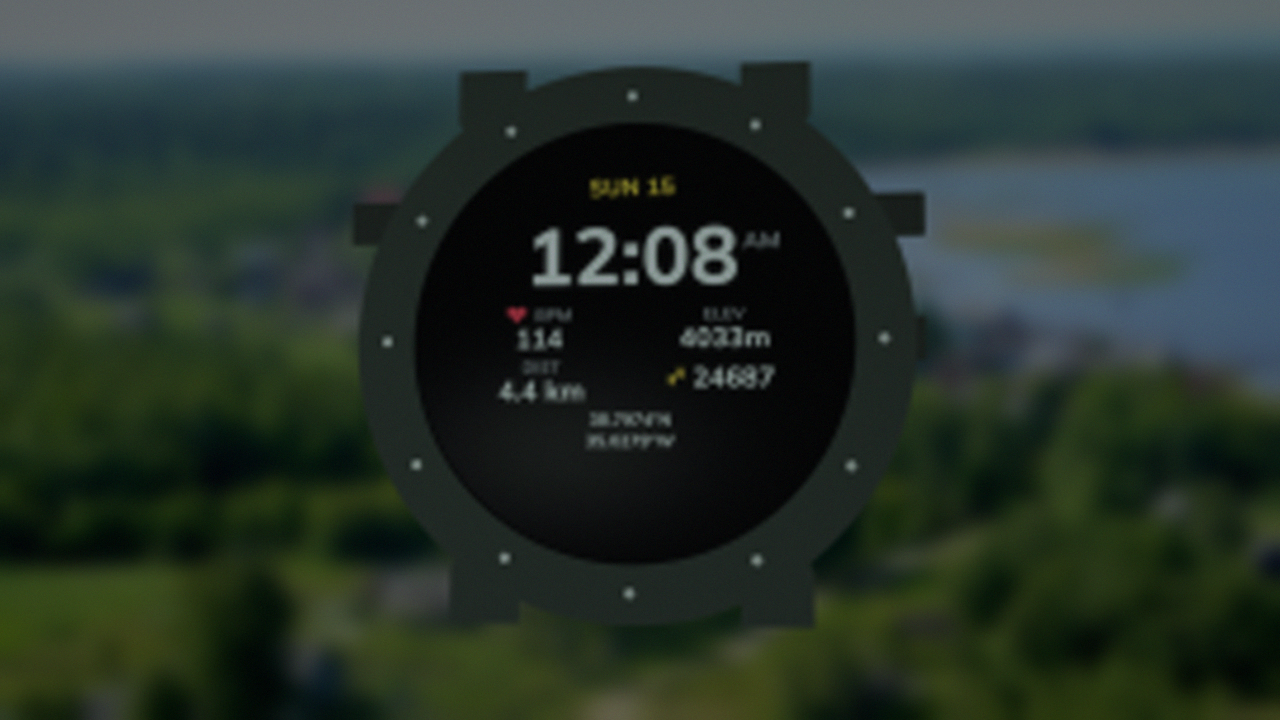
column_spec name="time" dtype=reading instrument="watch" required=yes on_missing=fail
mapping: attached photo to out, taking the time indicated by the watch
12:08
